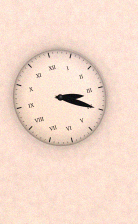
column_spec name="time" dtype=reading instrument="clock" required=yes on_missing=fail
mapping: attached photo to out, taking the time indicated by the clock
3:20
